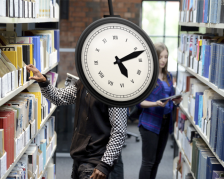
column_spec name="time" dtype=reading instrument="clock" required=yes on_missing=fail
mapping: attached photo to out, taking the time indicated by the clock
5:12
